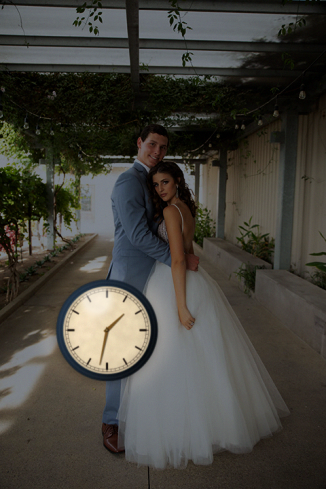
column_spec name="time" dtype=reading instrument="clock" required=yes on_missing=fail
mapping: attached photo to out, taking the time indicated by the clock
1:32
